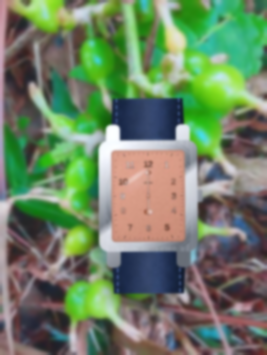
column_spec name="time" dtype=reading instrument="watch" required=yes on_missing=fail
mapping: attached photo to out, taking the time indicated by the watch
6:00
